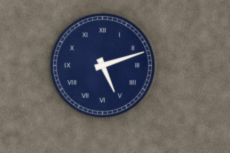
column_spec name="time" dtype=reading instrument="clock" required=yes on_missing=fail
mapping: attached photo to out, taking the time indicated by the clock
5:12
